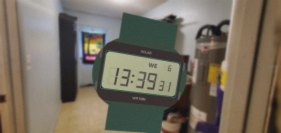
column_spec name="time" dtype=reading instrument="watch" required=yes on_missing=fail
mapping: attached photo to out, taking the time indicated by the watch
13:39:31
